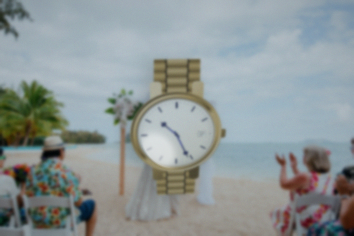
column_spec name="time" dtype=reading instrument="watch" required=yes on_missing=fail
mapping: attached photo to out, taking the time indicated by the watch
10:26
